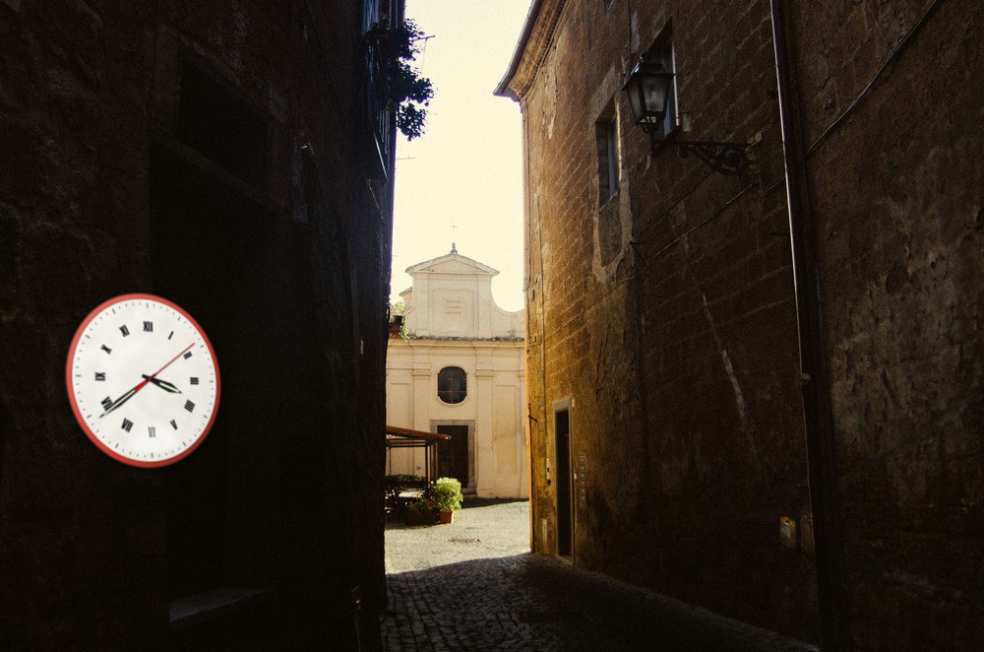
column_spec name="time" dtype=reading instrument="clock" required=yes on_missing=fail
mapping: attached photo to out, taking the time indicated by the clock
3:39:09
